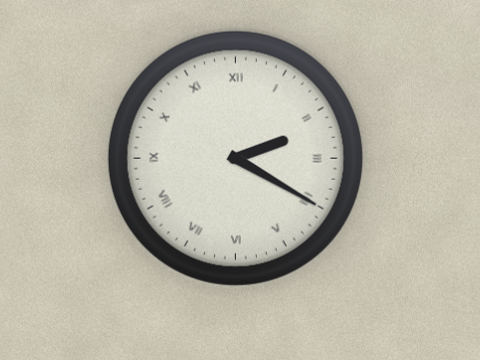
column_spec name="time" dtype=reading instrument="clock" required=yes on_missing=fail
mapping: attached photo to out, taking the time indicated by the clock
2:20
